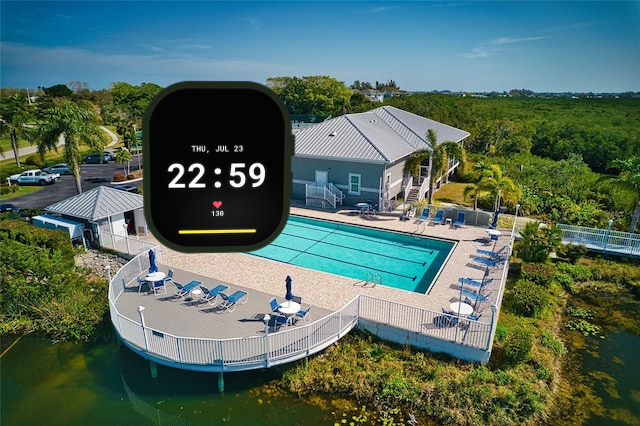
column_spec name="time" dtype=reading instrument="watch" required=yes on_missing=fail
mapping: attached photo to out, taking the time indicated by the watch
22:59
